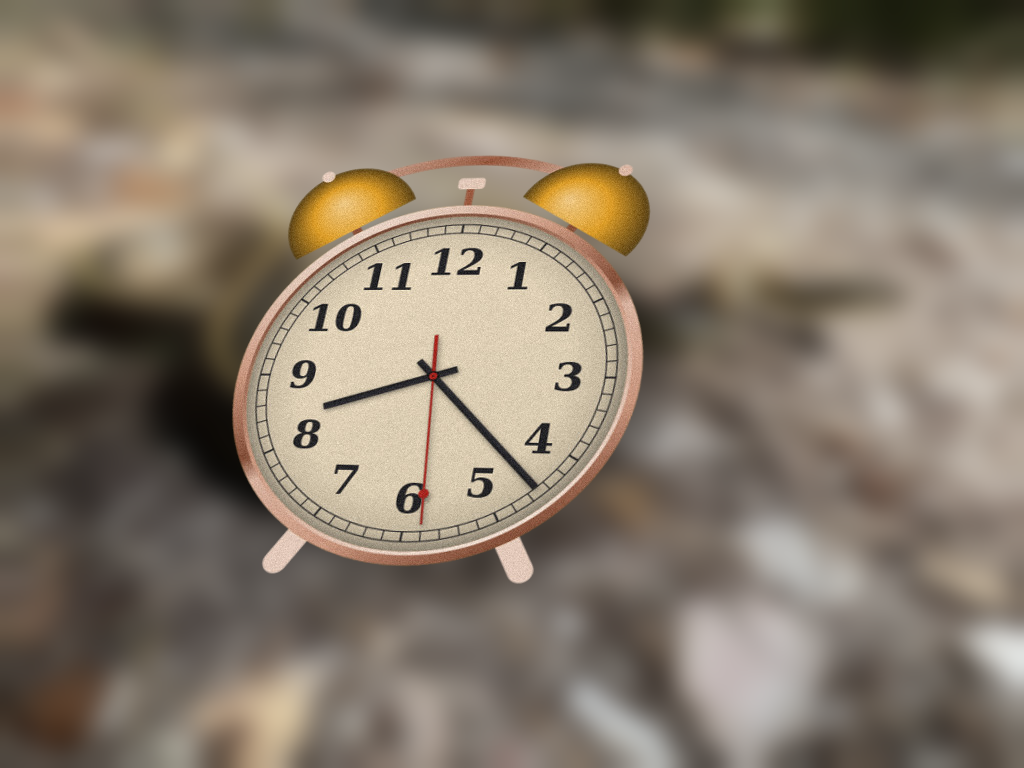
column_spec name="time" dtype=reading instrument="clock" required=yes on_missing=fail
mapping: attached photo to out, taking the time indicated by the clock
8:22:29
